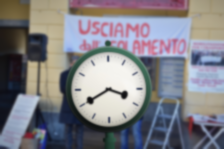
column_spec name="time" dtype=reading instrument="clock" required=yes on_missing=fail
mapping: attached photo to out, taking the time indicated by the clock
3:40
